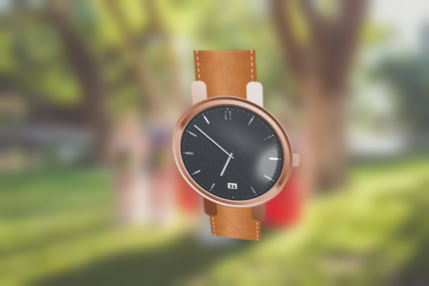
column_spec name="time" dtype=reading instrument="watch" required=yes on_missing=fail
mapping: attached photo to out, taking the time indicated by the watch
6:52
